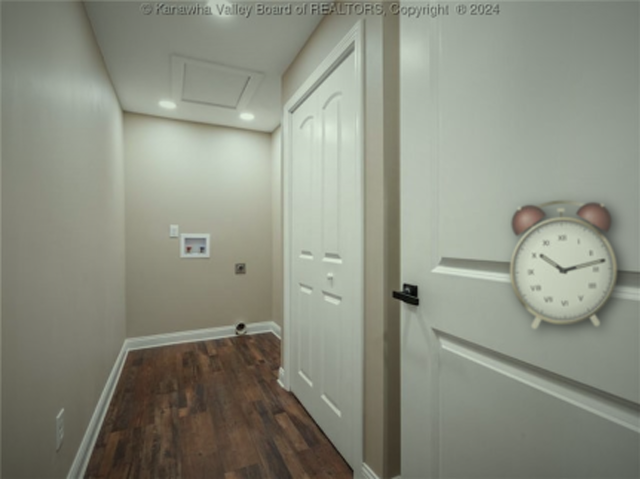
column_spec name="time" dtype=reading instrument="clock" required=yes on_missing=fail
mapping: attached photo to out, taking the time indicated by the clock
10:13
